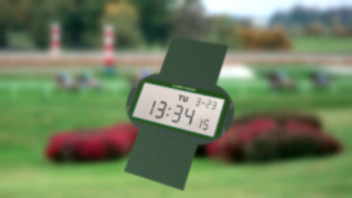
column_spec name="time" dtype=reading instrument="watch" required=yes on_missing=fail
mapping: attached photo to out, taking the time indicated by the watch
13:34:15
